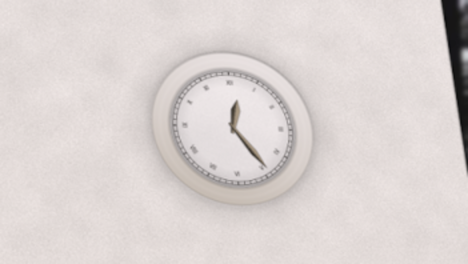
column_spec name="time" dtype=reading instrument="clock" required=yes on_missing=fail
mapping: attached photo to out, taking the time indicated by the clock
12:24
